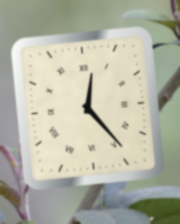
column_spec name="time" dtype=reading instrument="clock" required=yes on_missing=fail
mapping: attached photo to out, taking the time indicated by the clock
12:24
